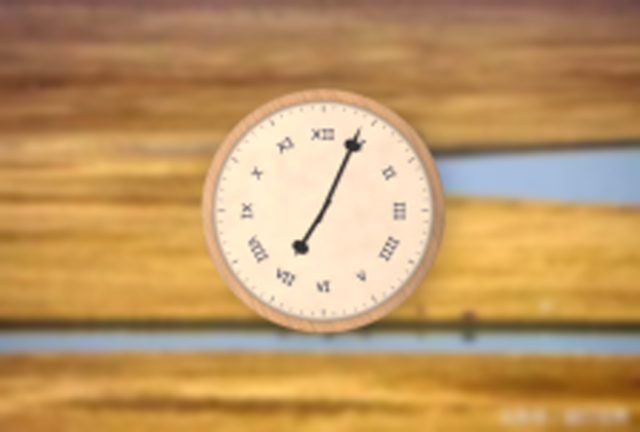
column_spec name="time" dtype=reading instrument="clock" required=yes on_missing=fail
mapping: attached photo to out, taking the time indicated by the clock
7:04
